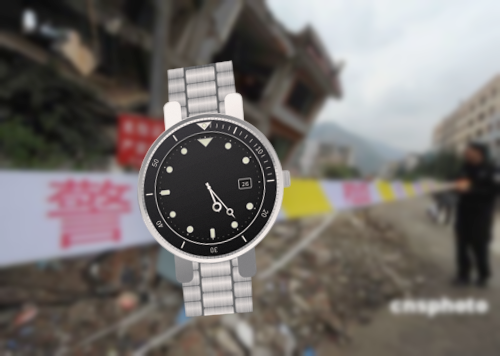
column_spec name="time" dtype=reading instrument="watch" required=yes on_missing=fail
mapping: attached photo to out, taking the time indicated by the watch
5:24
